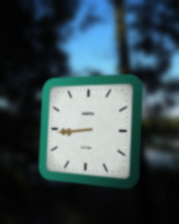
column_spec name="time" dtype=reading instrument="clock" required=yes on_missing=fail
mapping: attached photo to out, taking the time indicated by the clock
8:44
